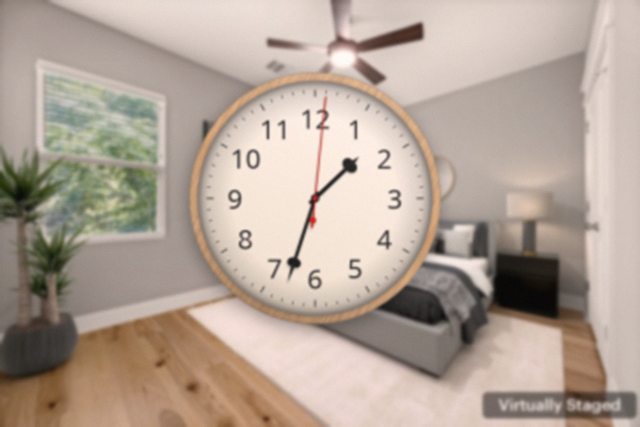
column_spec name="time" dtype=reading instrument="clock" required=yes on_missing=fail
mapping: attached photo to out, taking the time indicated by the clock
1:33:01
